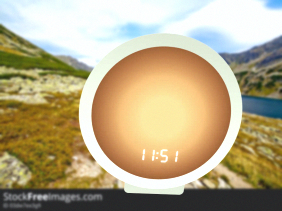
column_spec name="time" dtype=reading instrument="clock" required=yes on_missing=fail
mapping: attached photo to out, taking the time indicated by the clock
11:51
